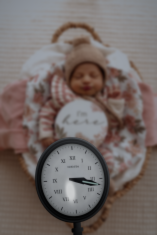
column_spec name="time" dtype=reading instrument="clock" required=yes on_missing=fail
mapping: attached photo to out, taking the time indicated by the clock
3:17
